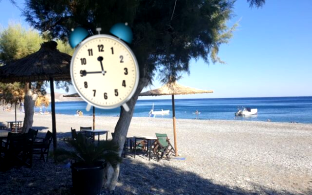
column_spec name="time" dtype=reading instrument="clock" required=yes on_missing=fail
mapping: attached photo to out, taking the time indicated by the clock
11:45
